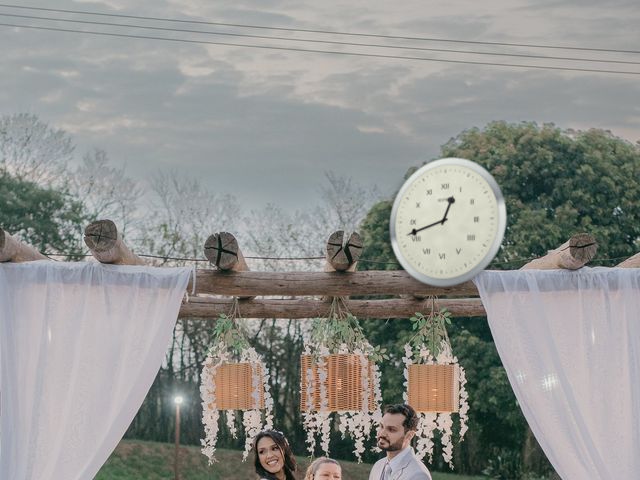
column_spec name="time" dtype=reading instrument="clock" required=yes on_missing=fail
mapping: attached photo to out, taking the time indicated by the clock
12:42
